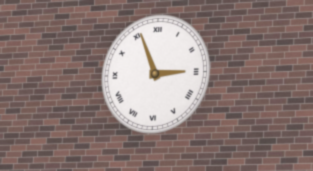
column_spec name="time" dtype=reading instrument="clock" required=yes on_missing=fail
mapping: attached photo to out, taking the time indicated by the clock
2:56
